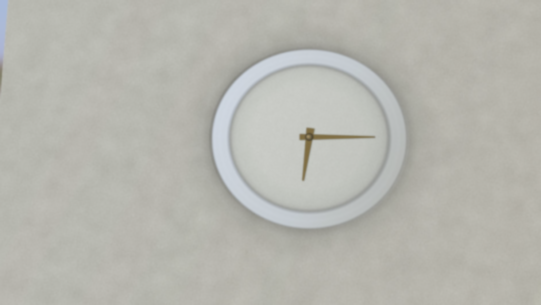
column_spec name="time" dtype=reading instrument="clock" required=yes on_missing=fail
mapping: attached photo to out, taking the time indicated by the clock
6:15
